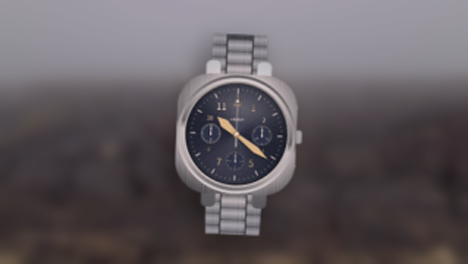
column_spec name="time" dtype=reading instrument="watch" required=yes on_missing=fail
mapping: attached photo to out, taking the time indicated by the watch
10:21
